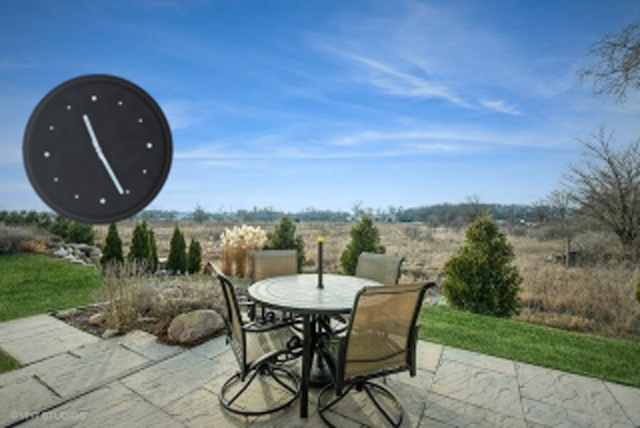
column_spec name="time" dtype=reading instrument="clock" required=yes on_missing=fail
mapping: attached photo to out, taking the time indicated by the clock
11:26
